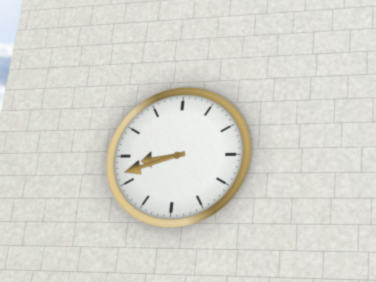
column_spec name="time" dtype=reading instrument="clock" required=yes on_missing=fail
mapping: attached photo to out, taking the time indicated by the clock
8:42
